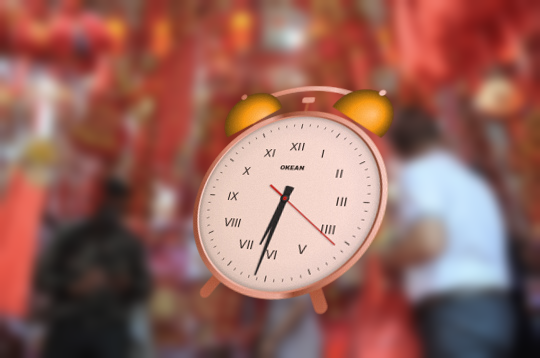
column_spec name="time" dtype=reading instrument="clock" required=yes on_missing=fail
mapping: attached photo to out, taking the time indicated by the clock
6:31:21
